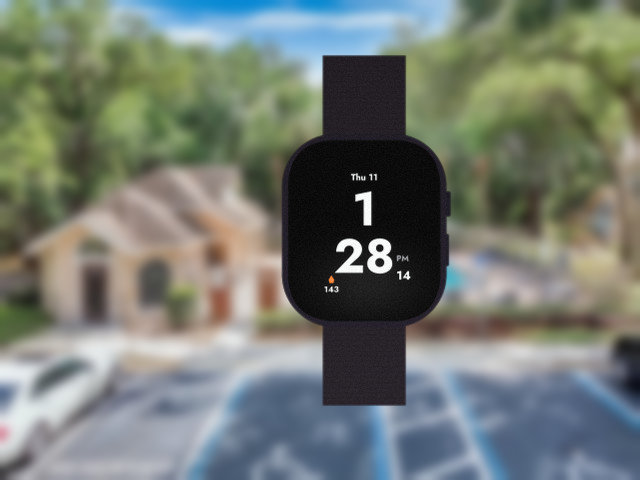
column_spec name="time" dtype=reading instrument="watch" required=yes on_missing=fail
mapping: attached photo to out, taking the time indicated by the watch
1:28:14
